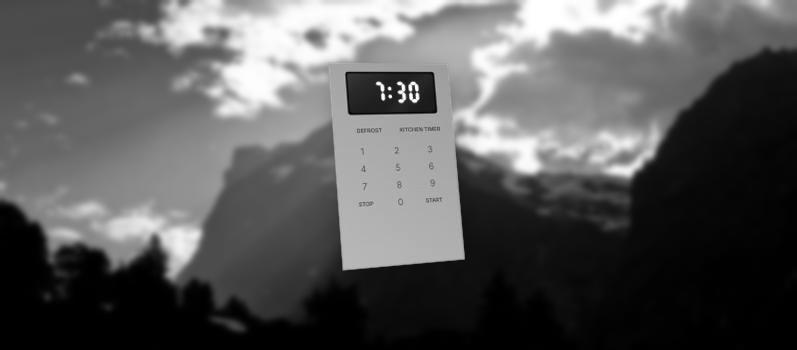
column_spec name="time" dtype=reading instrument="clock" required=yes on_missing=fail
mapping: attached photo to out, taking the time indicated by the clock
7:30
